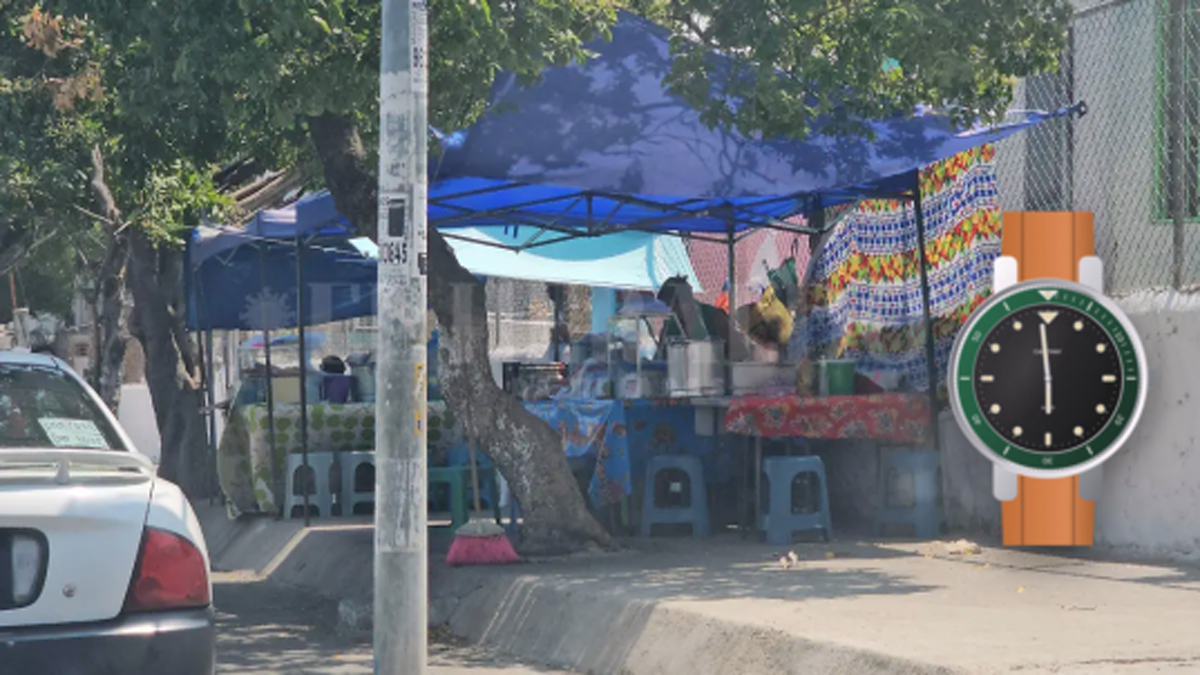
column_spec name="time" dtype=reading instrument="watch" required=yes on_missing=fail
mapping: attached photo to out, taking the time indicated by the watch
5:59
